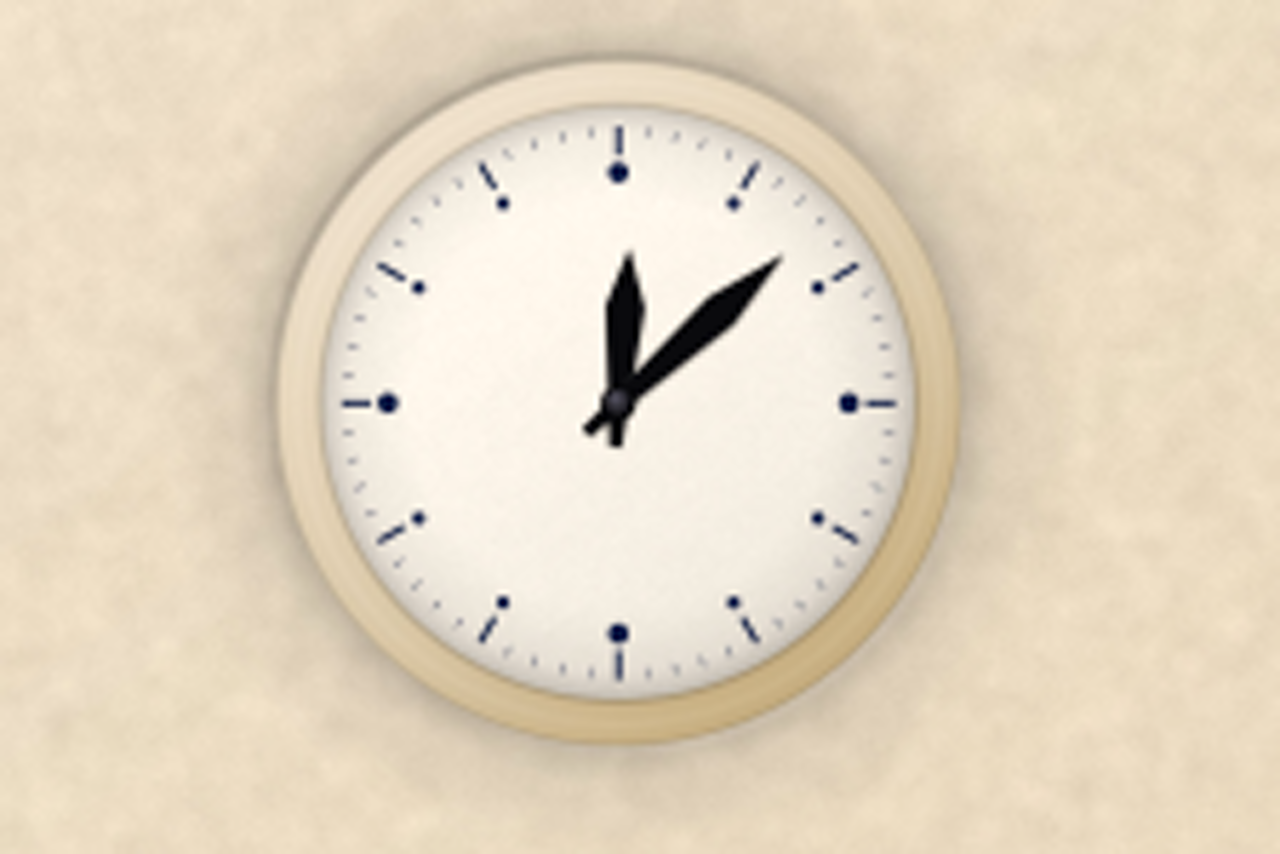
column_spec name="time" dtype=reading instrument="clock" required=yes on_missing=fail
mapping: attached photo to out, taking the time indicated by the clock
12:08
